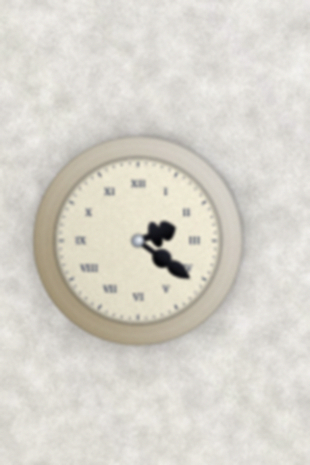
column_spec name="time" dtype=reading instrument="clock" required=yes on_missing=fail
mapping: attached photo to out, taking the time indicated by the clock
2:21
